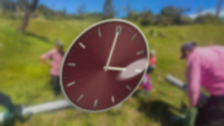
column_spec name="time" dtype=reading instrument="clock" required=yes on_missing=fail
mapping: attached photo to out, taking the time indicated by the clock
3:00
